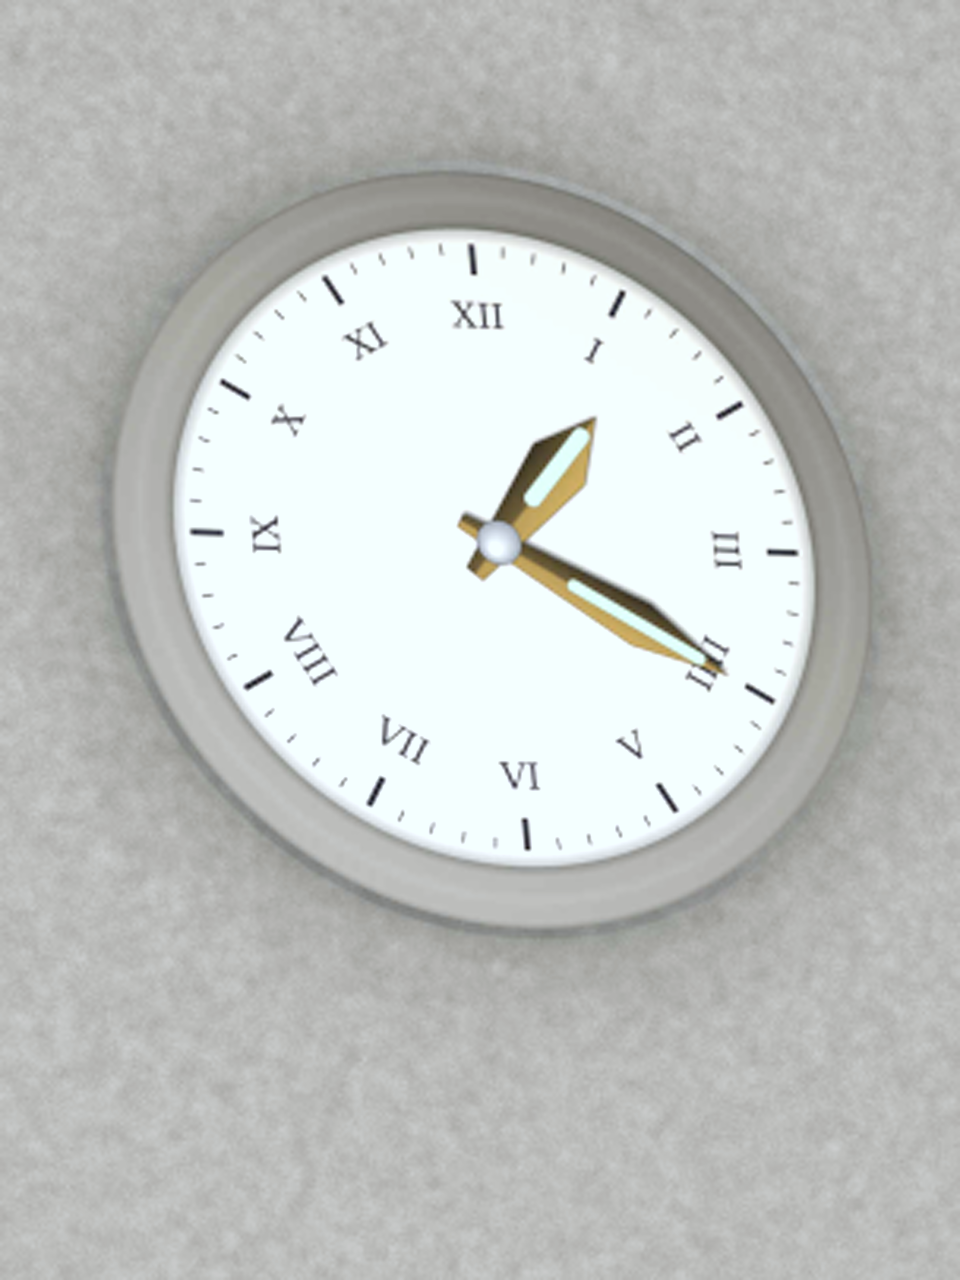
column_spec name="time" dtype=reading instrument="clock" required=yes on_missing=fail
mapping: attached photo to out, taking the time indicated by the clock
1:20
